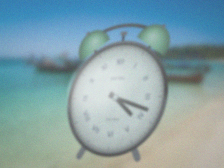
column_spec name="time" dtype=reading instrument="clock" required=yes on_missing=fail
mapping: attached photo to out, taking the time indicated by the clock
4:18
